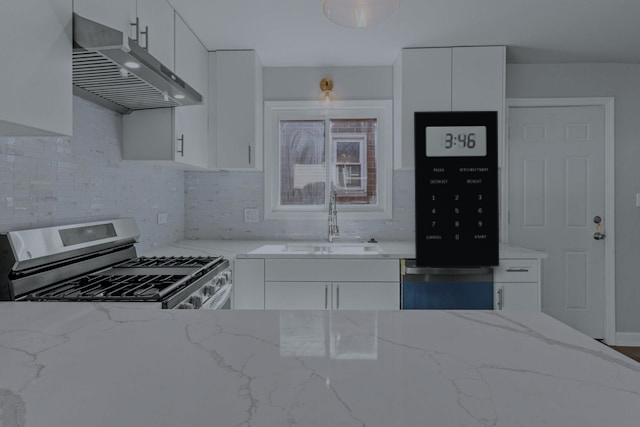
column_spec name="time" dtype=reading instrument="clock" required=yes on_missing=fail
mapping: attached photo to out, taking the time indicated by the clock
3:46
